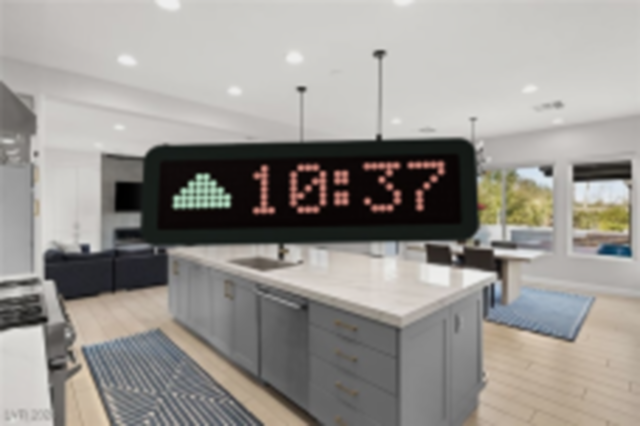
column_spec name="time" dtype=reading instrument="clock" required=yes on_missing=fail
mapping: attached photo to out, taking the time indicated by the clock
10:37
